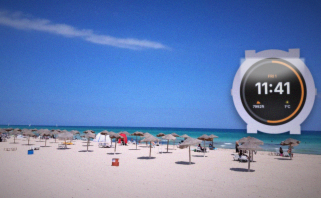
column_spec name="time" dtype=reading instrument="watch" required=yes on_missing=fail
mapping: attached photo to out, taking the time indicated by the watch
11:41
